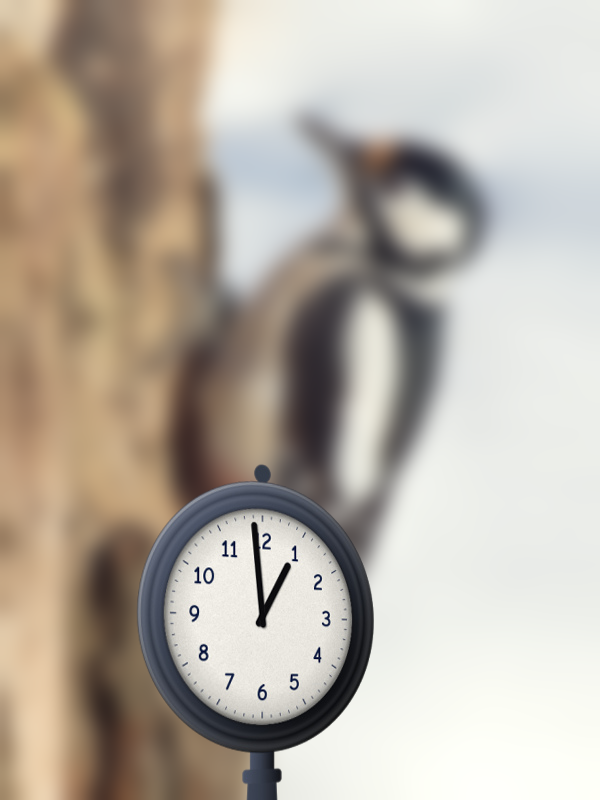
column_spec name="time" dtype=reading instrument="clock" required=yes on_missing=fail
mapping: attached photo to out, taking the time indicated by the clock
12:59
